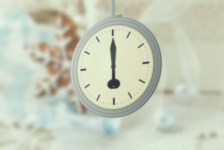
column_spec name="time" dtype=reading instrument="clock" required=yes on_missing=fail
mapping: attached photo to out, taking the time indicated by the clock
6:00
